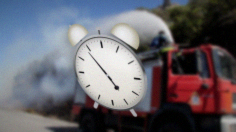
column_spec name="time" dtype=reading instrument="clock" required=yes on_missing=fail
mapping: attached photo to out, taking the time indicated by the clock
4:54
